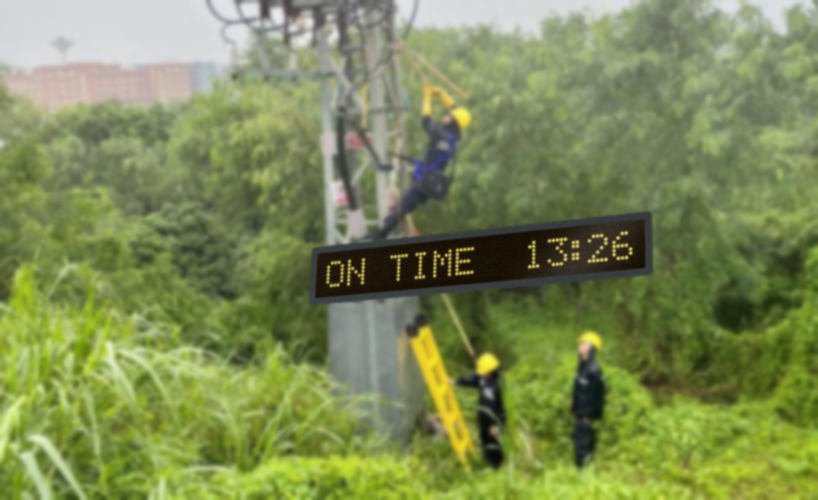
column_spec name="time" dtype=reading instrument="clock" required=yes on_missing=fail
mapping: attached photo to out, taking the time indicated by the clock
13:26
